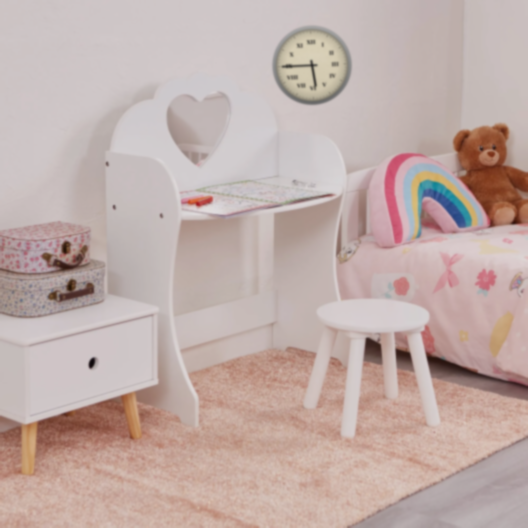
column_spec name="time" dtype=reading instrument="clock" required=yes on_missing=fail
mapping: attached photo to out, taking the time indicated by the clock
5:45
